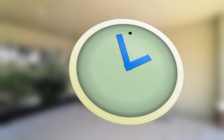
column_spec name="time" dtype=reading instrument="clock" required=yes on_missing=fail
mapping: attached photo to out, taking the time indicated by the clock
1:57
